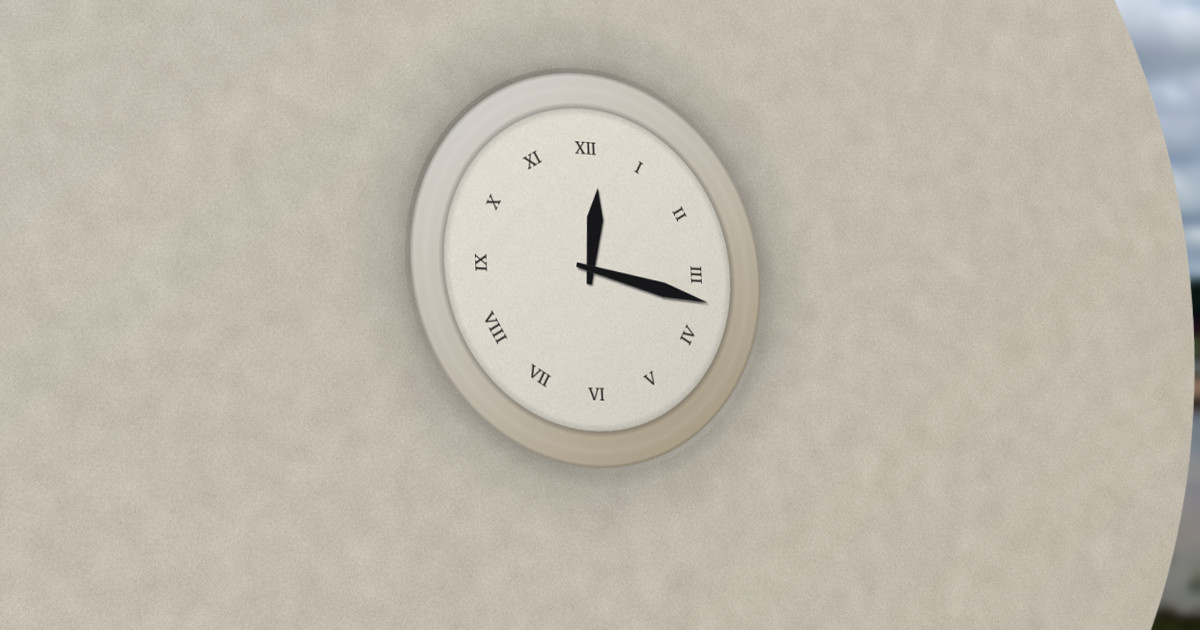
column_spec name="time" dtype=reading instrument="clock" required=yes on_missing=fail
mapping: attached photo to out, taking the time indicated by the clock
12:17
